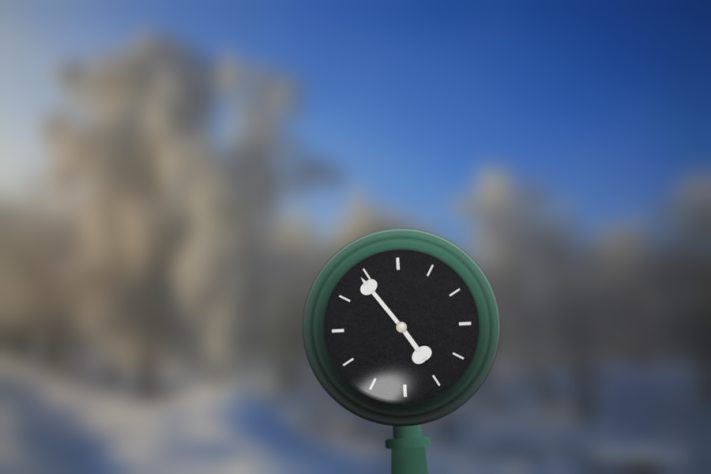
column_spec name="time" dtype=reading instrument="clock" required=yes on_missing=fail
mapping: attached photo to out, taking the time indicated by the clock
4:54
